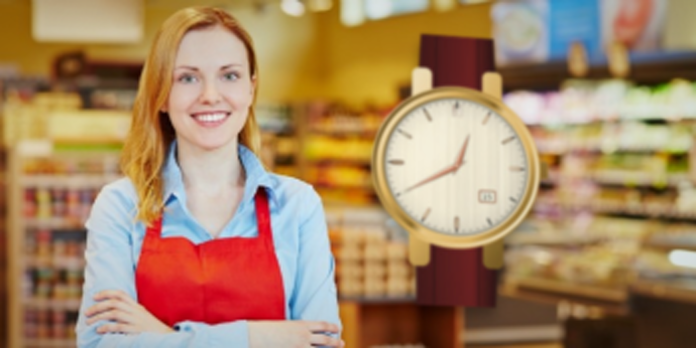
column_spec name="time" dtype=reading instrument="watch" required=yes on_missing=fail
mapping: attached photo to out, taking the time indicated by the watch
12:40
